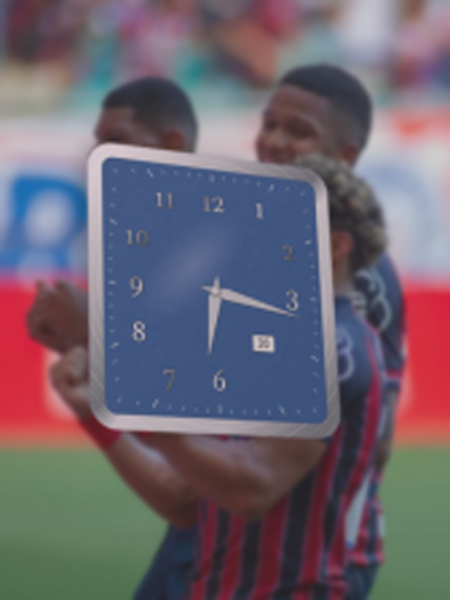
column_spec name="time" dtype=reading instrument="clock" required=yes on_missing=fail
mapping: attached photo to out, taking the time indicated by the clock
6:17
